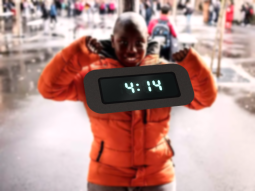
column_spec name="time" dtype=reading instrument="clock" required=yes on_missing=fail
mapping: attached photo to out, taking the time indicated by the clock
4:14
